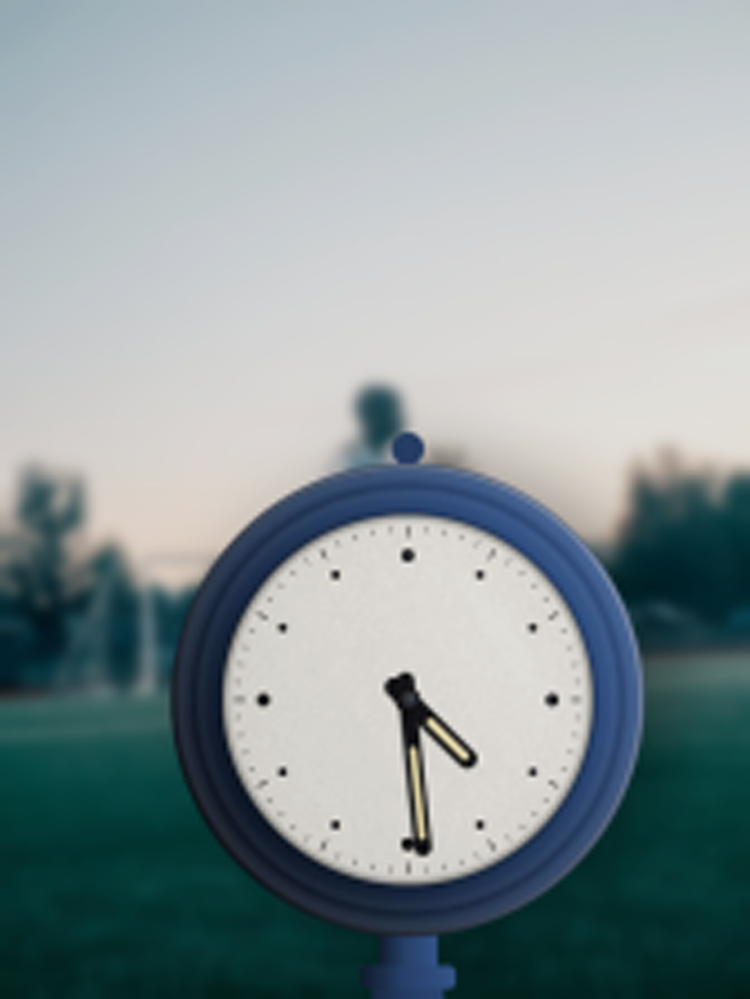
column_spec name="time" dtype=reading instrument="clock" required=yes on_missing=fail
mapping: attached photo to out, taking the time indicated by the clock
4:29
